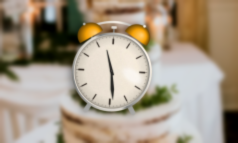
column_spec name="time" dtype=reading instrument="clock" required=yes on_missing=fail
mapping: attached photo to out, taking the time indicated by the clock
11:29
